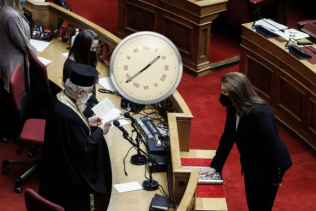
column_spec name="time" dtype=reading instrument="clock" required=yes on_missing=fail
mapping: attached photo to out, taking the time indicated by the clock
1:39
